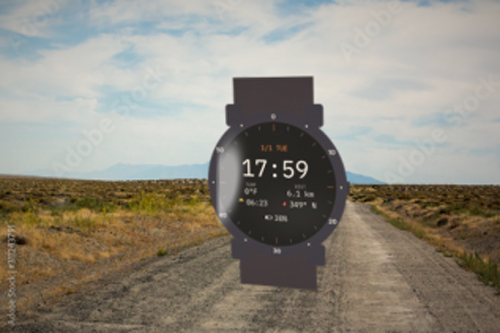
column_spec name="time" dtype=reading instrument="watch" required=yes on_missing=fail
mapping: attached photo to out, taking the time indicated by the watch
17:59
